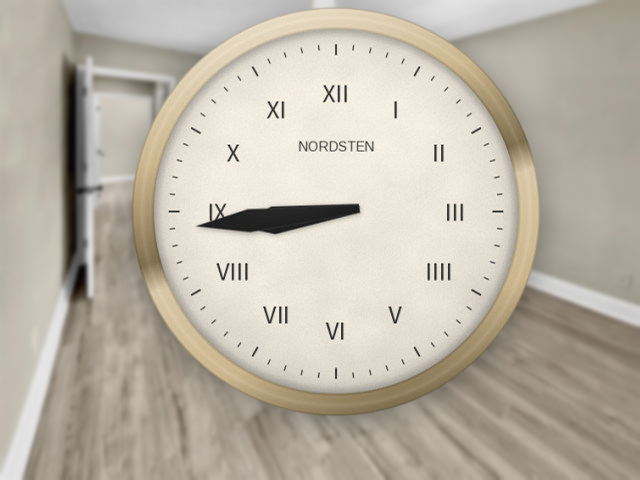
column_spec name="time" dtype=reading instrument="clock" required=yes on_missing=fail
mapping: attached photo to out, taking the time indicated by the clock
8:44
